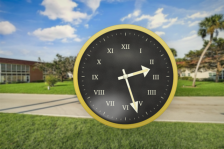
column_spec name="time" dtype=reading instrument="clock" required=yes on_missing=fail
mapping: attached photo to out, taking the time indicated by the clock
2:27
